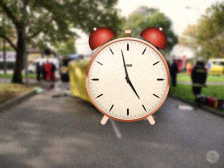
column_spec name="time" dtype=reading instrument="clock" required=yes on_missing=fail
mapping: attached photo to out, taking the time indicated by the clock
4:58
